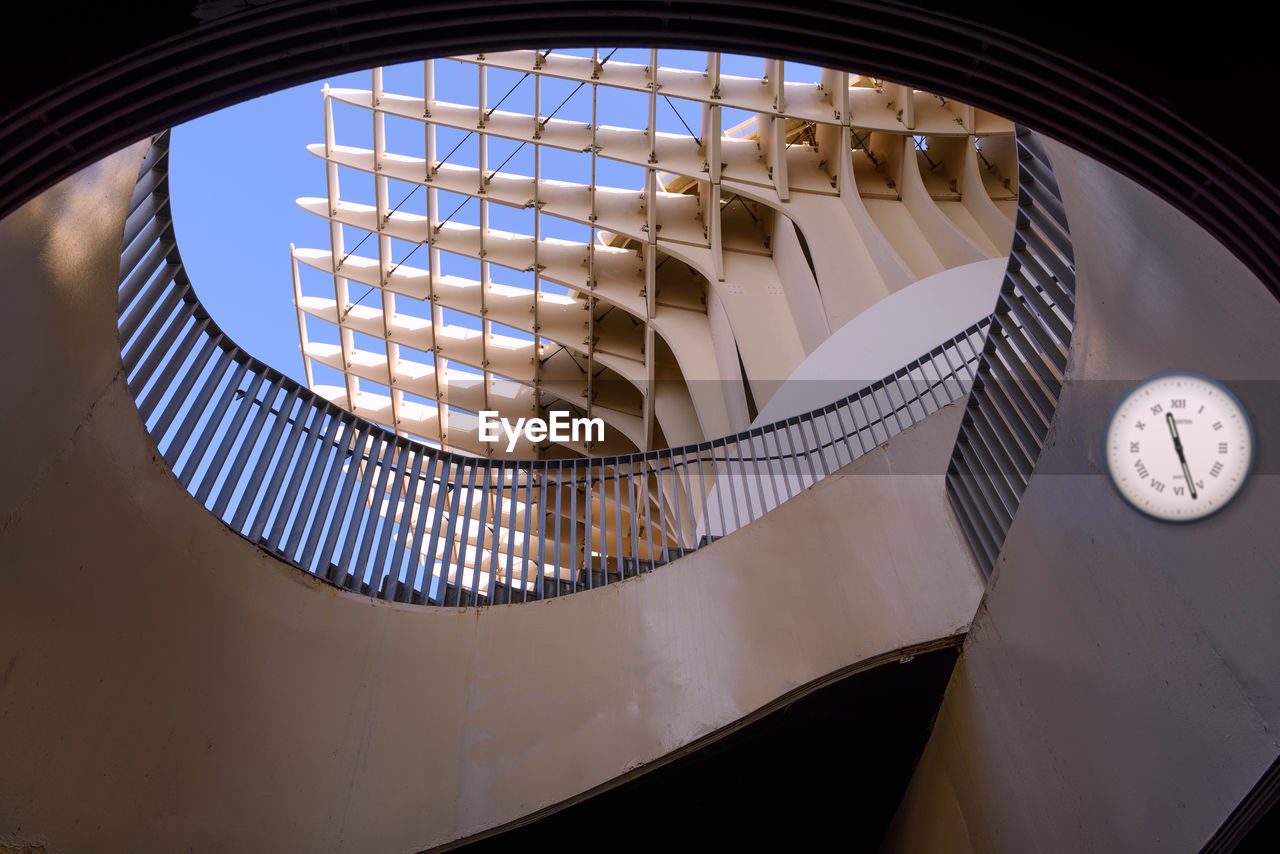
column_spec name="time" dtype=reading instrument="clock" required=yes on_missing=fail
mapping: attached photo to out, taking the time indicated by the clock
11:27
